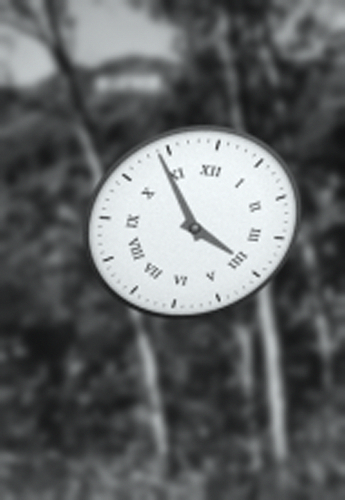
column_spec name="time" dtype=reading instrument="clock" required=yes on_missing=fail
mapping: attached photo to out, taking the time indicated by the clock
3:54
